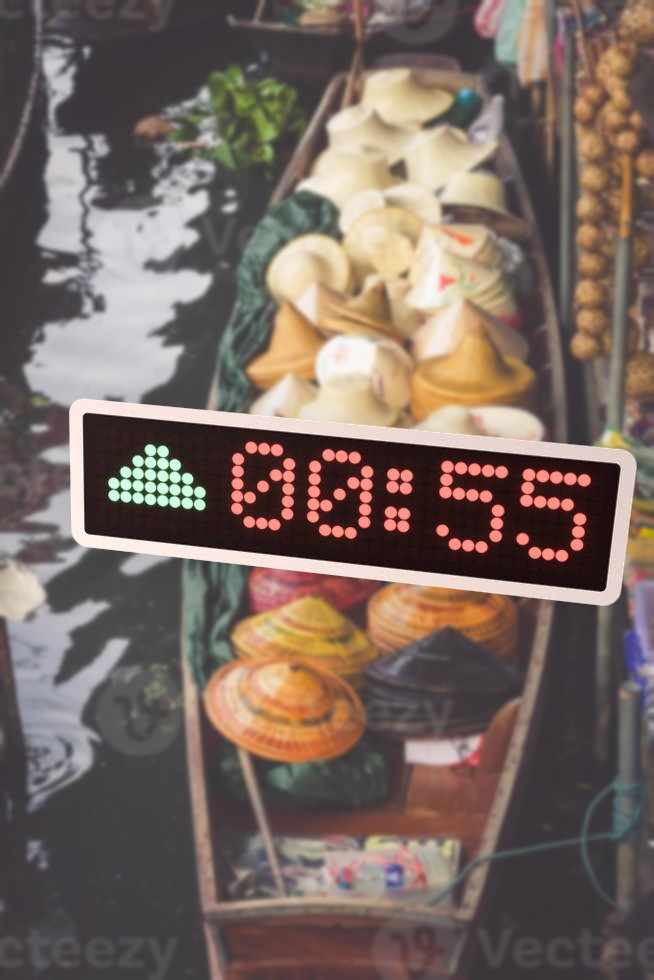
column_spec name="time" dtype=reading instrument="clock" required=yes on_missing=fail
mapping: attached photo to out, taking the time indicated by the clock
0:55
